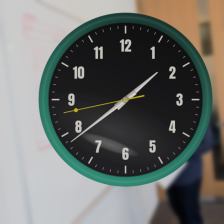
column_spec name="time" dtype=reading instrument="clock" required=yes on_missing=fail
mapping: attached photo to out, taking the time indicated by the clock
1:38:43
